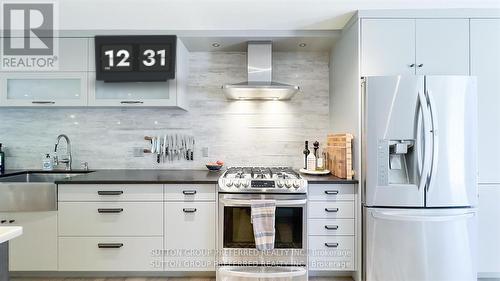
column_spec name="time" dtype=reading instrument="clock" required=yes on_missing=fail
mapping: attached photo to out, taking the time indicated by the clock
12:31
